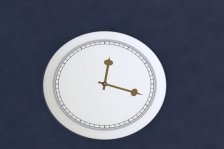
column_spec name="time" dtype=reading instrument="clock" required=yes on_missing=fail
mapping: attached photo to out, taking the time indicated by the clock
12:18
